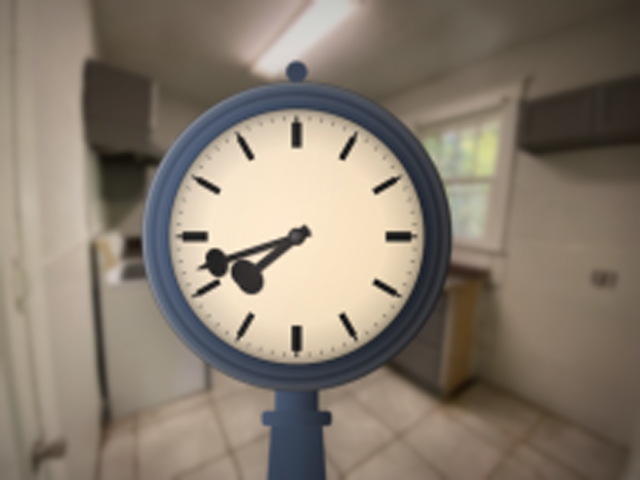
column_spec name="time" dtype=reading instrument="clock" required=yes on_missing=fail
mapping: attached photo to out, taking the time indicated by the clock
7:42
